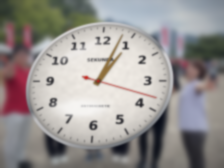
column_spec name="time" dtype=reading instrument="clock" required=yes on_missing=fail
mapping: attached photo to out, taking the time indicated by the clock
1:03:18
